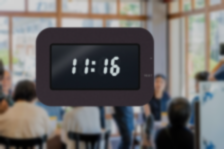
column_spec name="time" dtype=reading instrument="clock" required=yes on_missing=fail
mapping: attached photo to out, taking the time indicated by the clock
11:16
